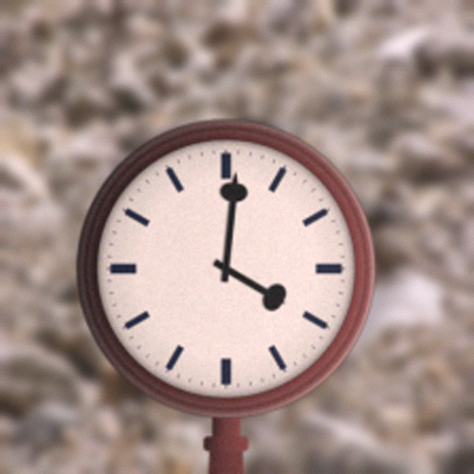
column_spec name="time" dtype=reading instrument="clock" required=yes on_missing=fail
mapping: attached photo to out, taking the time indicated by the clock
4:01
